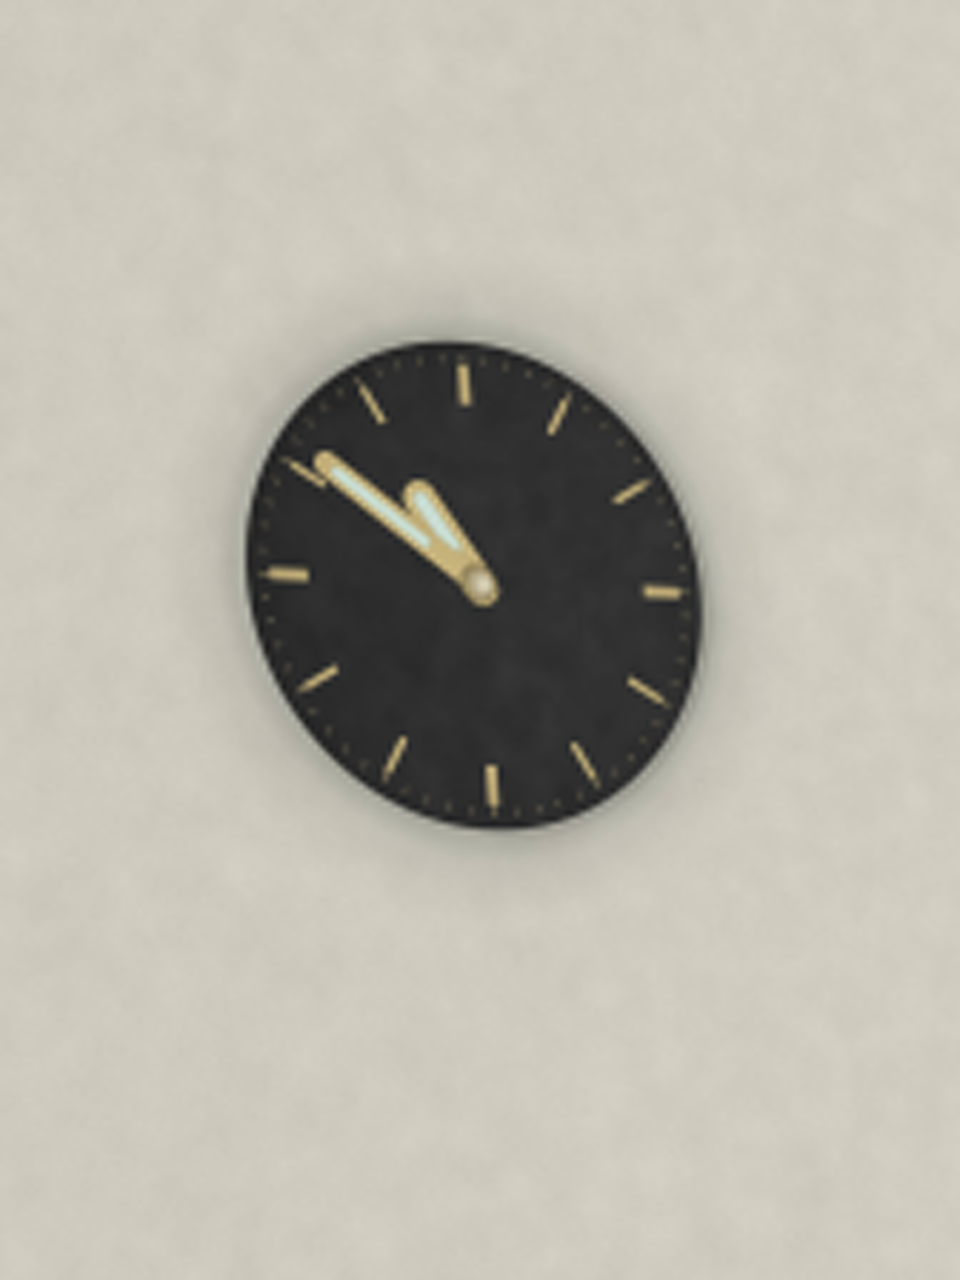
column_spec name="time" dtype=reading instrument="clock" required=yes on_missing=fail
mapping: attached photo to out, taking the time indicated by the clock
10:51
